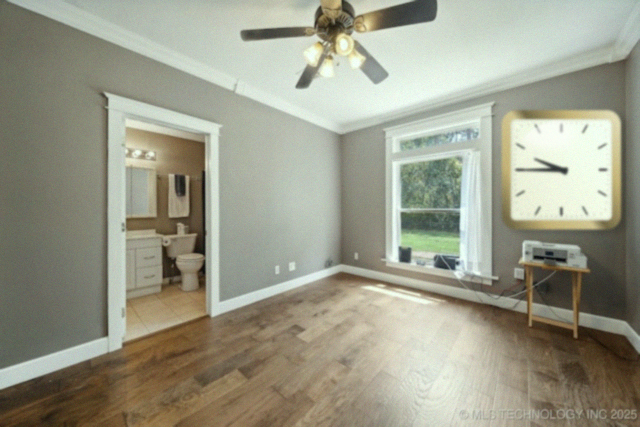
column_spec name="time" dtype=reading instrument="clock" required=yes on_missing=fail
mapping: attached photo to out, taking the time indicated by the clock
9:45
